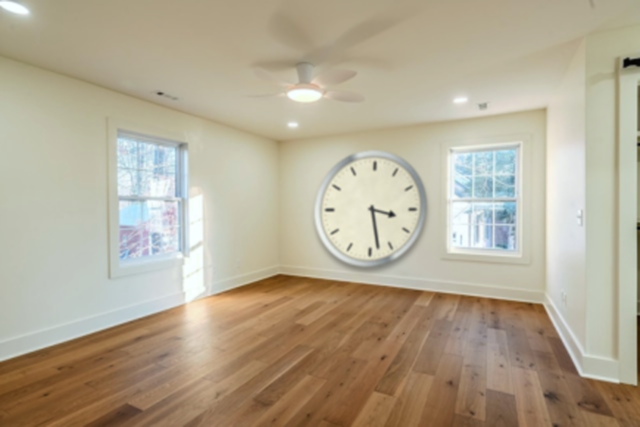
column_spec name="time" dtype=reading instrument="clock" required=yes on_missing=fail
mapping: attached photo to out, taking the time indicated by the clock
3:28
